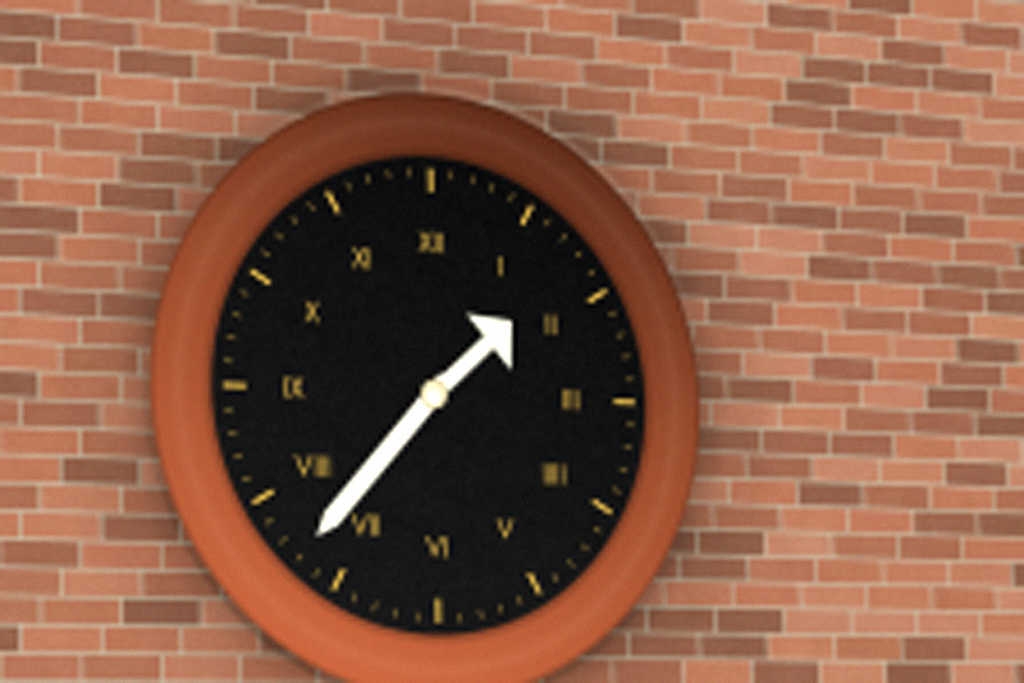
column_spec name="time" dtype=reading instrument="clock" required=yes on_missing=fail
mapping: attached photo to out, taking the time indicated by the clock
1:37
